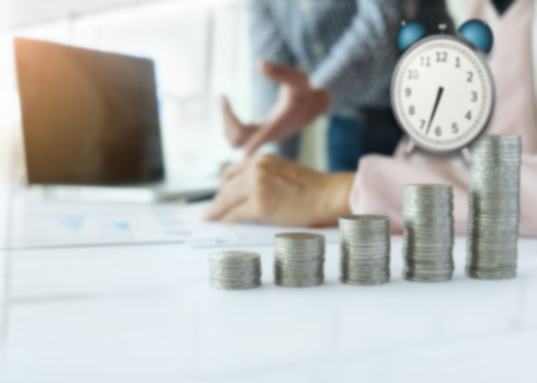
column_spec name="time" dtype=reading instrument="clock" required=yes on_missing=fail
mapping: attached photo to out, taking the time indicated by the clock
6:33
